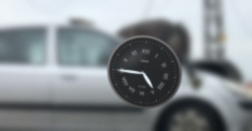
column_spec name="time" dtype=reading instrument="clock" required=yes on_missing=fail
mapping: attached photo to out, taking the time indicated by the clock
4:45
